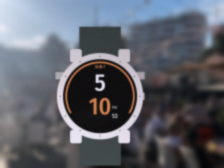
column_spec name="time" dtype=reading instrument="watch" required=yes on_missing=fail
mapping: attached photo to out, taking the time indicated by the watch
5:10
